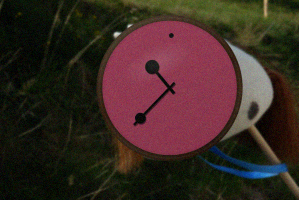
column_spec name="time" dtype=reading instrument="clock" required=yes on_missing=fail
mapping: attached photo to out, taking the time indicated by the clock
10:37
